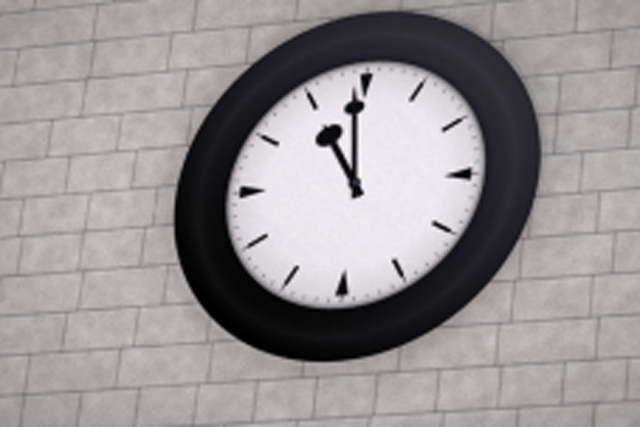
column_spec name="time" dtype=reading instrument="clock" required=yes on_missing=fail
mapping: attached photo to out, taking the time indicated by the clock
10:59
